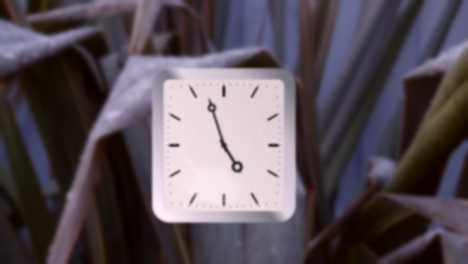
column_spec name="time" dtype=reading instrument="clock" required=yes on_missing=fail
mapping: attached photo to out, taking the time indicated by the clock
4:57
